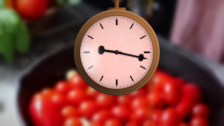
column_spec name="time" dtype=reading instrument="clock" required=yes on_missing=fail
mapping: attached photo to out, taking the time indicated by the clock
9:17
